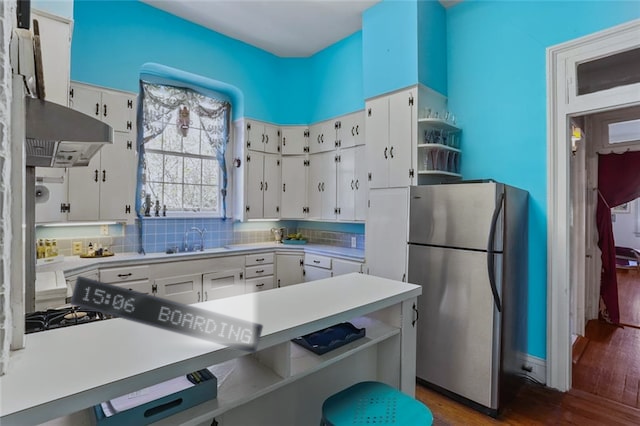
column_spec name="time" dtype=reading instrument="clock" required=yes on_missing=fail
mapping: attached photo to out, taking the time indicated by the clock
15:06
